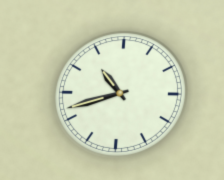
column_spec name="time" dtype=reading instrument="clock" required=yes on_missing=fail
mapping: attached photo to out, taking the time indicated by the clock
10:42
